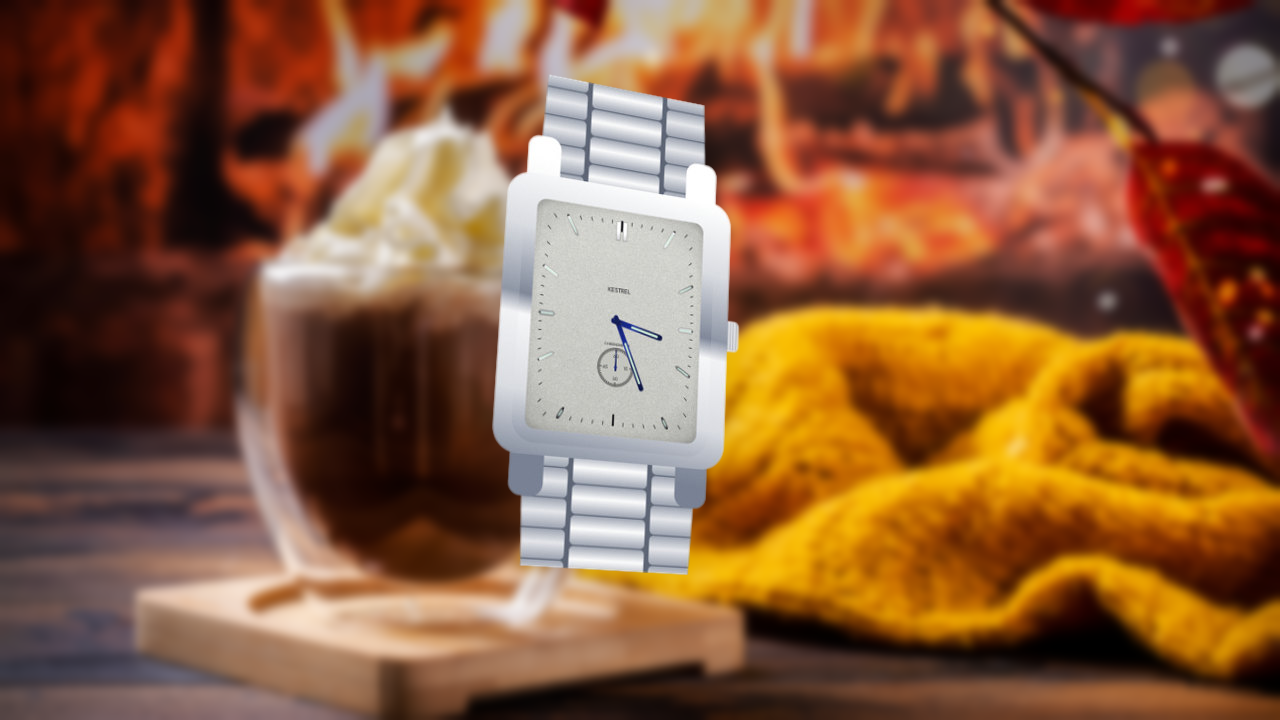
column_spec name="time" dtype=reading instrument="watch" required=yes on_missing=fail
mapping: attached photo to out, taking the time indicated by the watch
3:26
